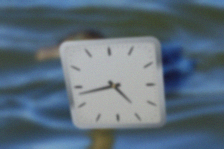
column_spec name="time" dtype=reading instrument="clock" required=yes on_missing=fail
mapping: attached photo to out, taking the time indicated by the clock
4:43
